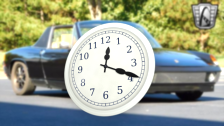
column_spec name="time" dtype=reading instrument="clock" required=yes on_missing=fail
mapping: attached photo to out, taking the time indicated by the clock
12:19
